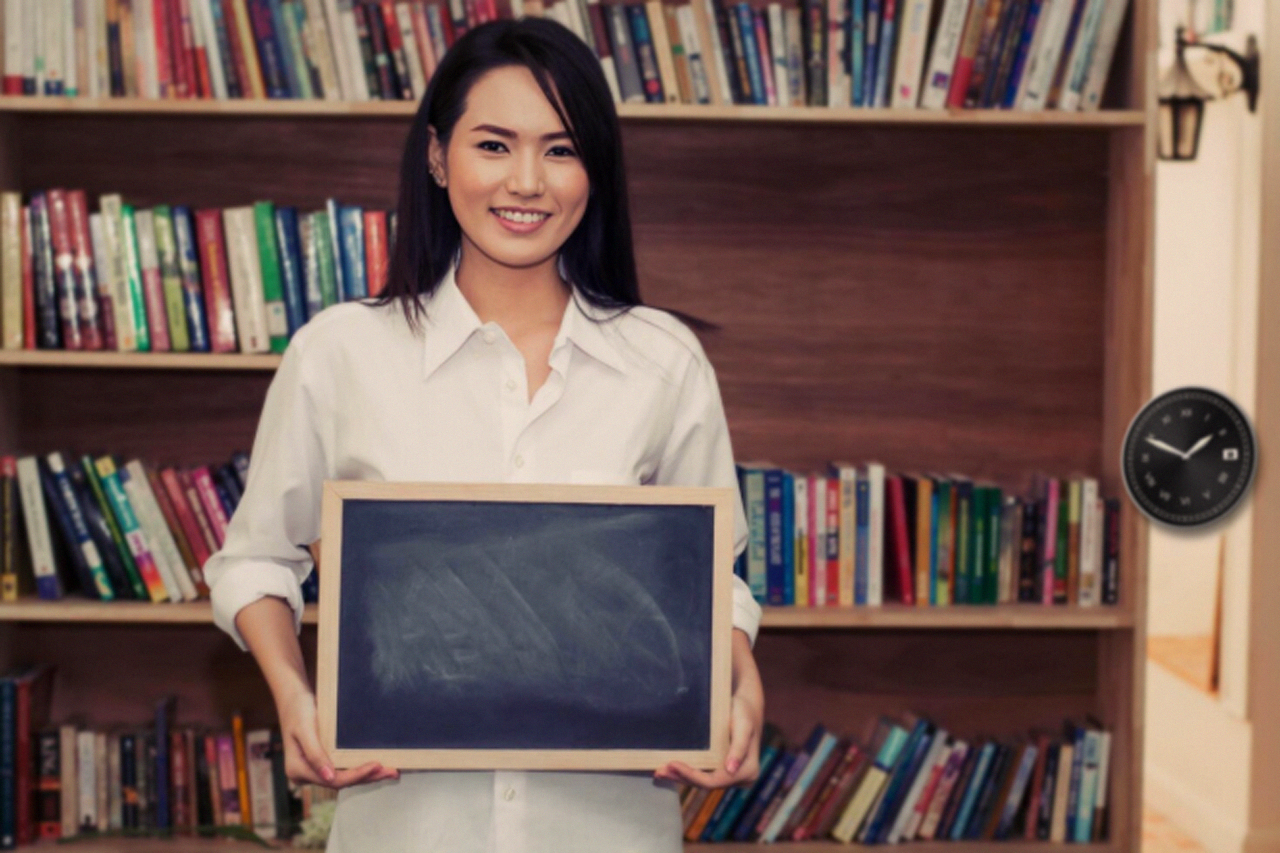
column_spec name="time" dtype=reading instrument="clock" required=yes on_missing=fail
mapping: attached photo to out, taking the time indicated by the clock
1:49
